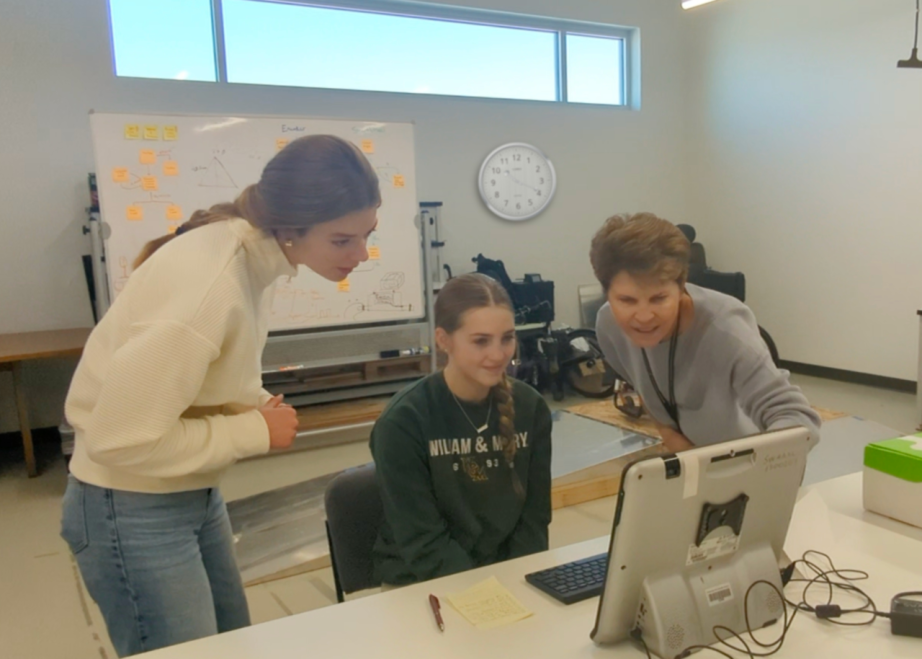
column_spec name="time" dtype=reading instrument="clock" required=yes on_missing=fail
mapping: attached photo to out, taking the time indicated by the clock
10:19
